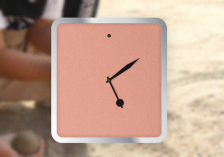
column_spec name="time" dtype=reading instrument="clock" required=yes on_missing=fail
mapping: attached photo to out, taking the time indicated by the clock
5:09
